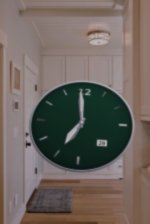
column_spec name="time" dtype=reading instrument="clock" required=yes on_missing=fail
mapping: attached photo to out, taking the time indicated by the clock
6:59
